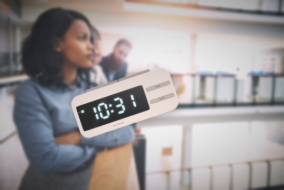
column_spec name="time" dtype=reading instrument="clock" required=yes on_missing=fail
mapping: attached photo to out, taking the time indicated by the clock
10:31
